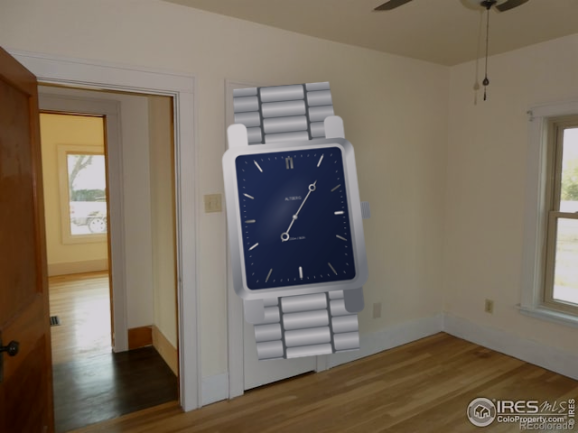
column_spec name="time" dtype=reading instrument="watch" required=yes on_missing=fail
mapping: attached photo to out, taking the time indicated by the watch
7:06
